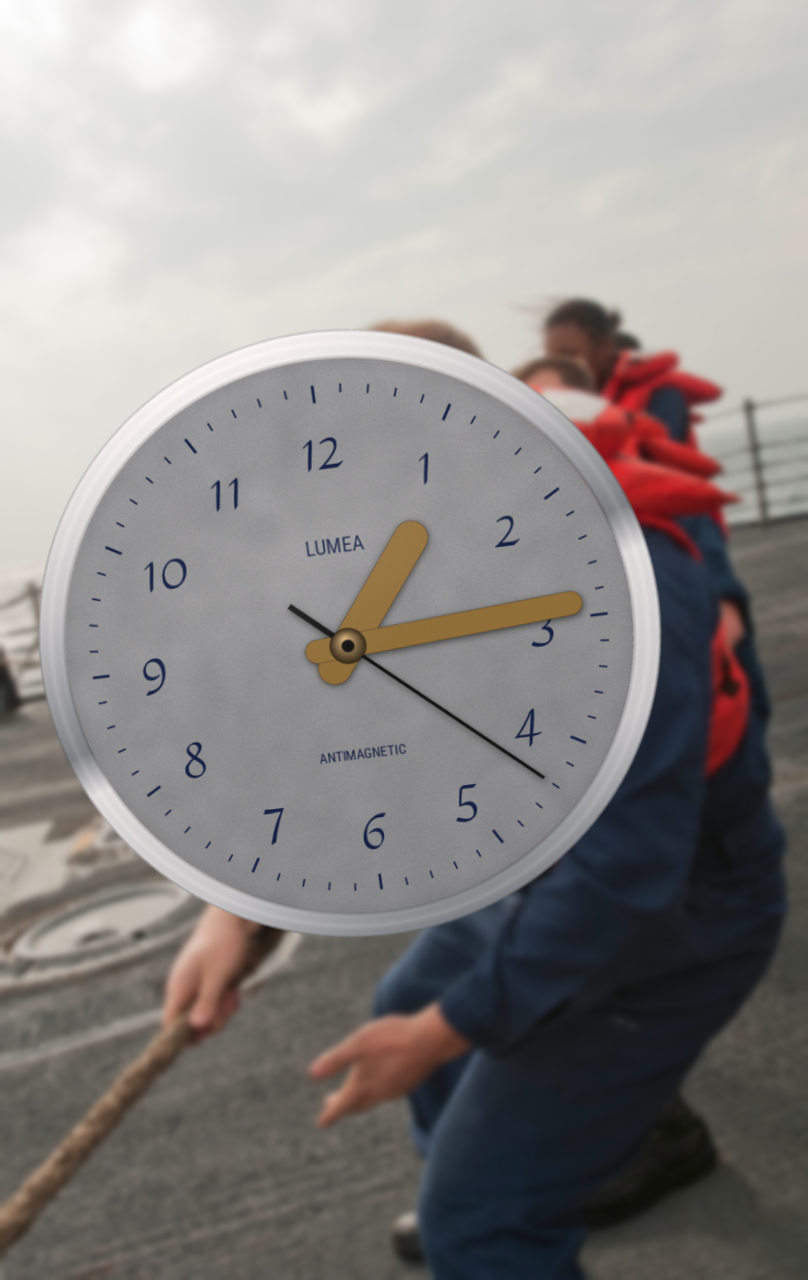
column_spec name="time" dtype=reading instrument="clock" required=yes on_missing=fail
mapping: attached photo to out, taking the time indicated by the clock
1:14:22
